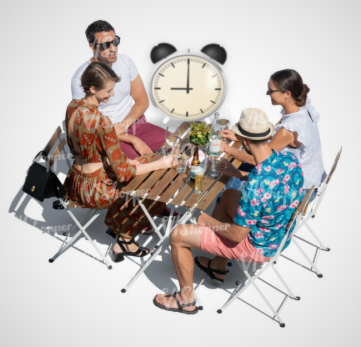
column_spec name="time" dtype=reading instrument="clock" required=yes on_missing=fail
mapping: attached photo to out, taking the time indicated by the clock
9:00
